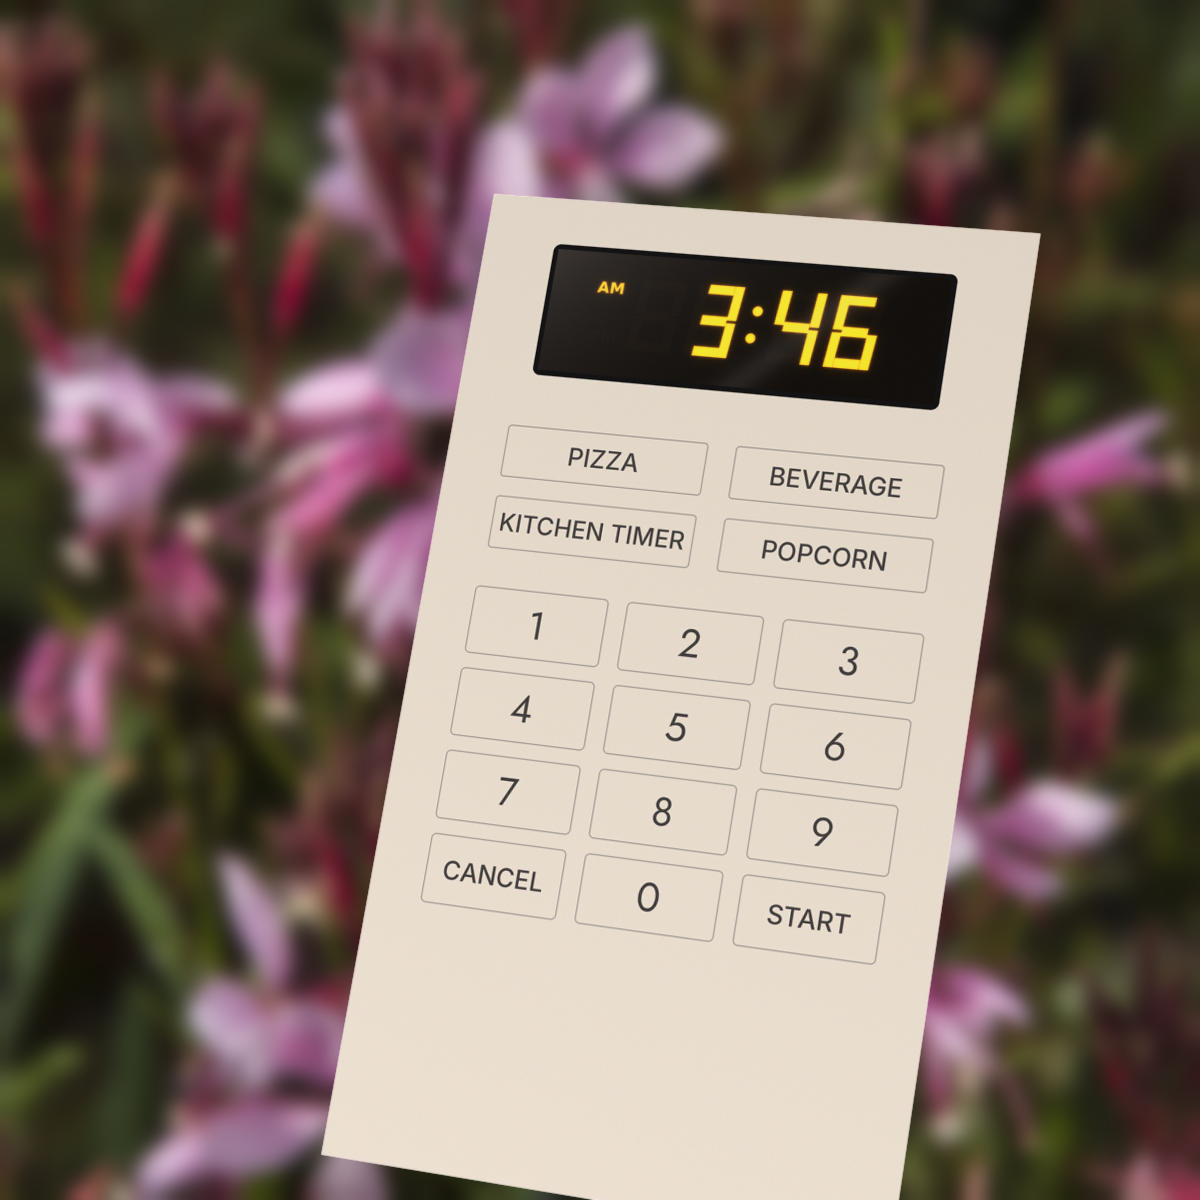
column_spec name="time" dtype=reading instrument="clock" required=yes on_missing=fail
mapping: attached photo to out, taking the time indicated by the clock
3:46
